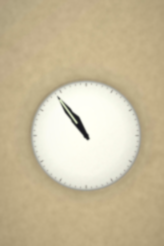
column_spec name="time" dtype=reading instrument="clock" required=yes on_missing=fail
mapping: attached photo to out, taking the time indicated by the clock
10:54
